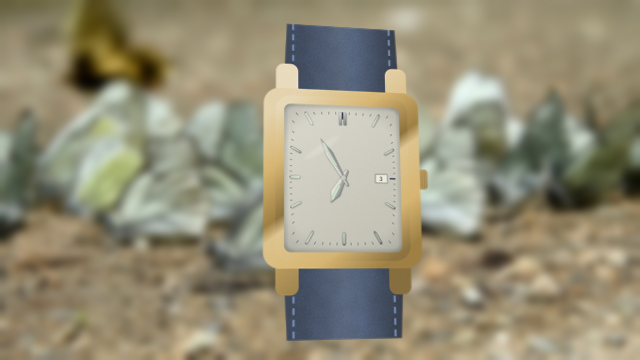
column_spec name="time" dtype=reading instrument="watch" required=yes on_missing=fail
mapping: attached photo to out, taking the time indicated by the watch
6:55
